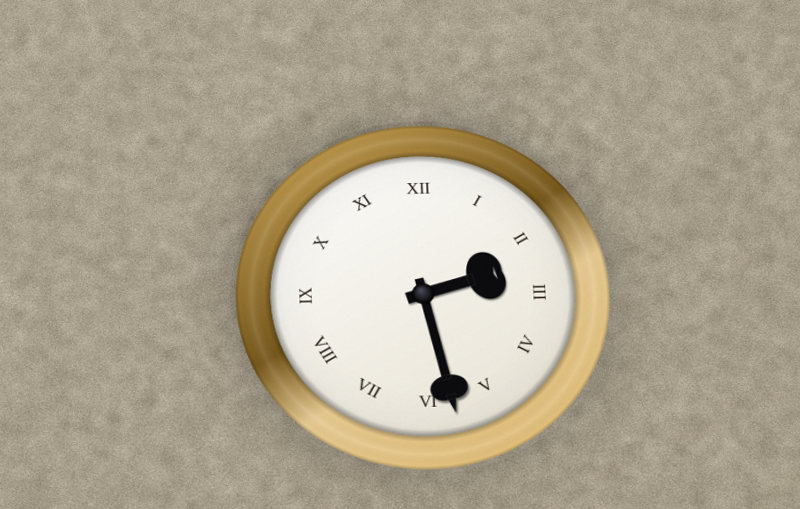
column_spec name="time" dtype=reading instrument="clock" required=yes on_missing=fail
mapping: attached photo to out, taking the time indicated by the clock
2:28
